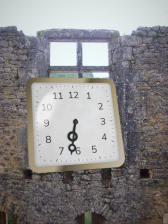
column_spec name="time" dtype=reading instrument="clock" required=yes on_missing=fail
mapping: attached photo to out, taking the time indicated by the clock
6:32
